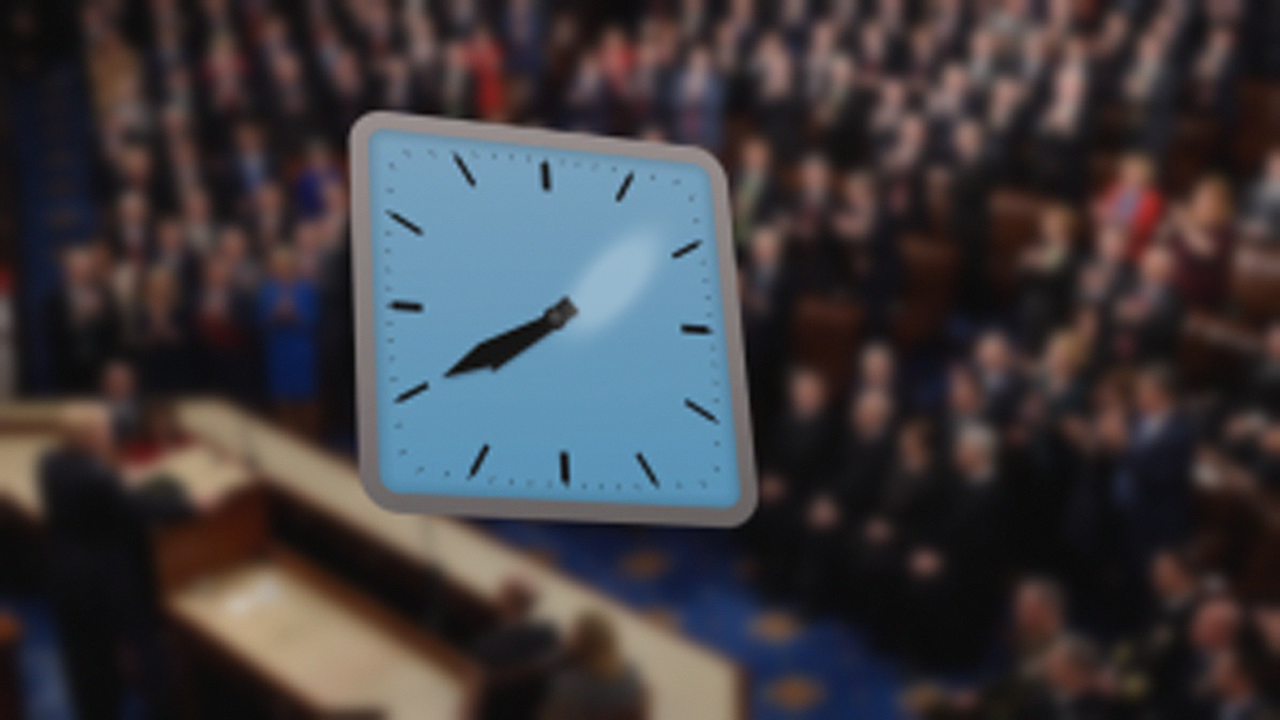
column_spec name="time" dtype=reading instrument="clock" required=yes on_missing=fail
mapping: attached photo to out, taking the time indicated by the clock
7:40
